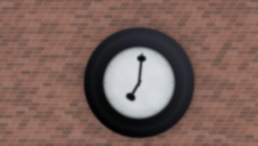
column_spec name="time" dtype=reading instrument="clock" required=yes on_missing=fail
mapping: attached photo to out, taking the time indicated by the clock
7:01
